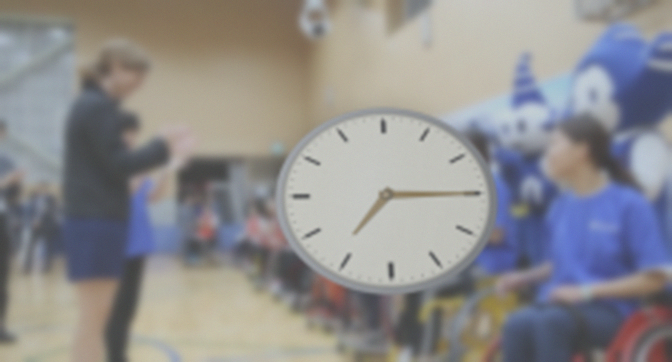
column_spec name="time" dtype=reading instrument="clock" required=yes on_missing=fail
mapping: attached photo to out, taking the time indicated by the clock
7:15
